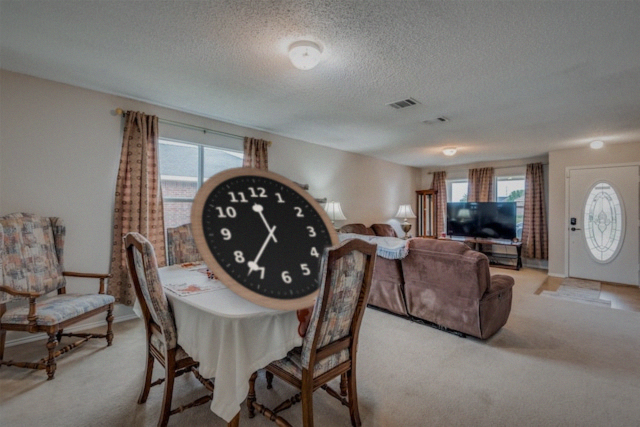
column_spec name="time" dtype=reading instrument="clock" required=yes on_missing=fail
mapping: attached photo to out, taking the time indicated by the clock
11:37
